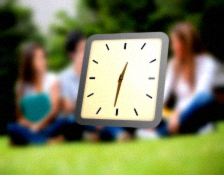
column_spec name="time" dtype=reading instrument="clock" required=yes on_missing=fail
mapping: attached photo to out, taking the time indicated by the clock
12:31
